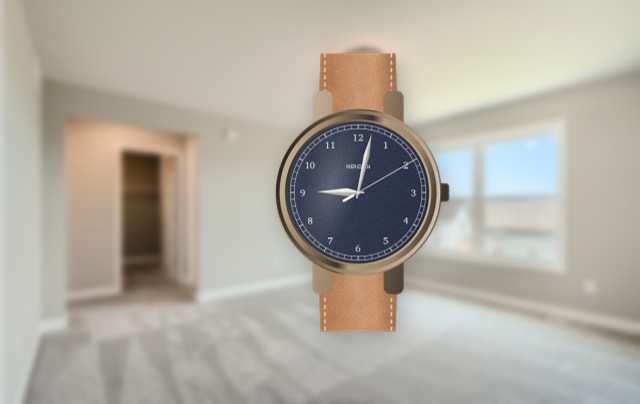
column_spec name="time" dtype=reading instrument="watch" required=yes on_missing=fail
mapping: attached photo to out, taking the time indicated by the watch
9:02:10
